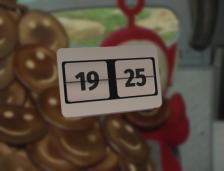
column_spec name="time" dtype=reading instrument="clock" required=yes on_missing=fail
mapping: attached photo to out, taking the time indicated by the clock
19:25
